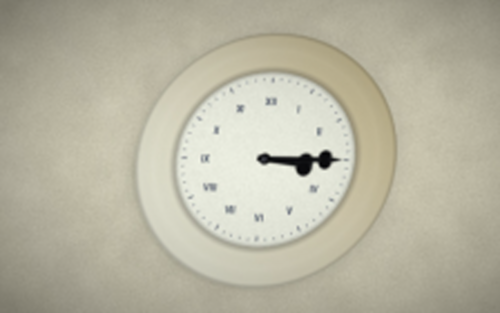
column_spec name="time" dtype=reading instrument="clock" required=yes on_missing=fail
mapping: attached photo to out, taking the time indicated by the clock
3:15
